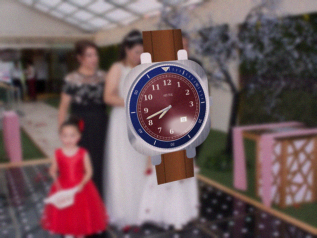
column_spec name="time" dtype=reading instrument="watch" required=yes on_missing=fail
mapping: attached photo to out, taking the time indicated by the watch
7:42
